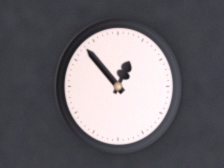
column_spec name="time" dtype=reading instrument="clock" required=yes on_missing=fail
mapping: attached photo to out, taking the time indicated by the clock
12:53
